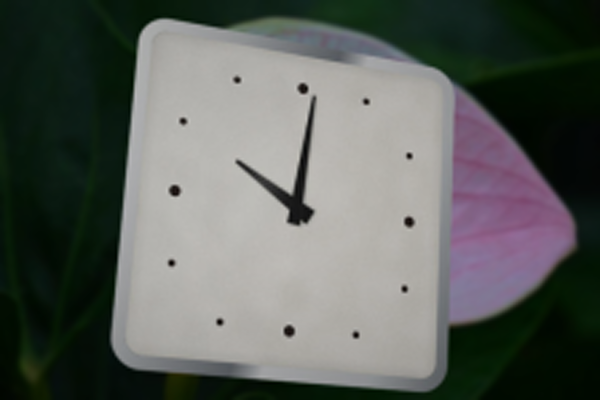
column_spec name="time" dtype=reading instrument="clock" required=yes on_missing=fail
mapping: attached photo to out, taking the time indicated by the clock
10:01
